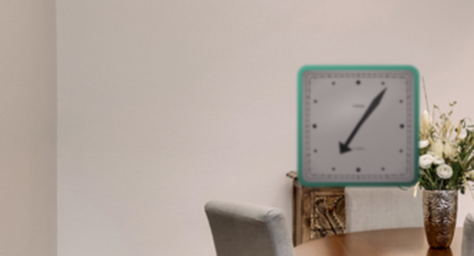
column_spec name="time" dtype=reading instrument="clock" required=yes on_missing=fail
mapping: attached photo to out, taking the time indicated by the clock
7:06
